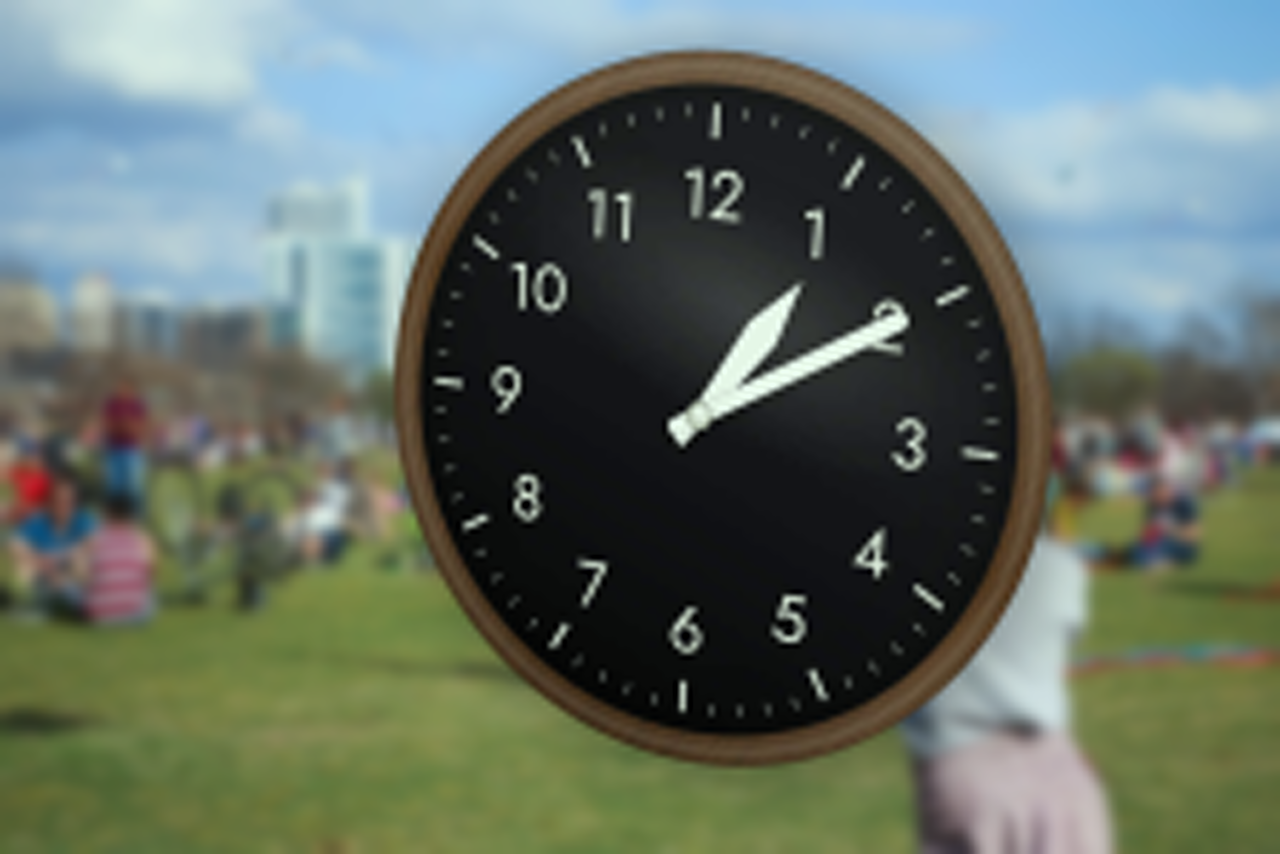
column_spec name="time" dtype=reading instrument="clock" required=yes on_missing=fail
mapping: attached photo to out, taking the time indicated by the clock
1:10
